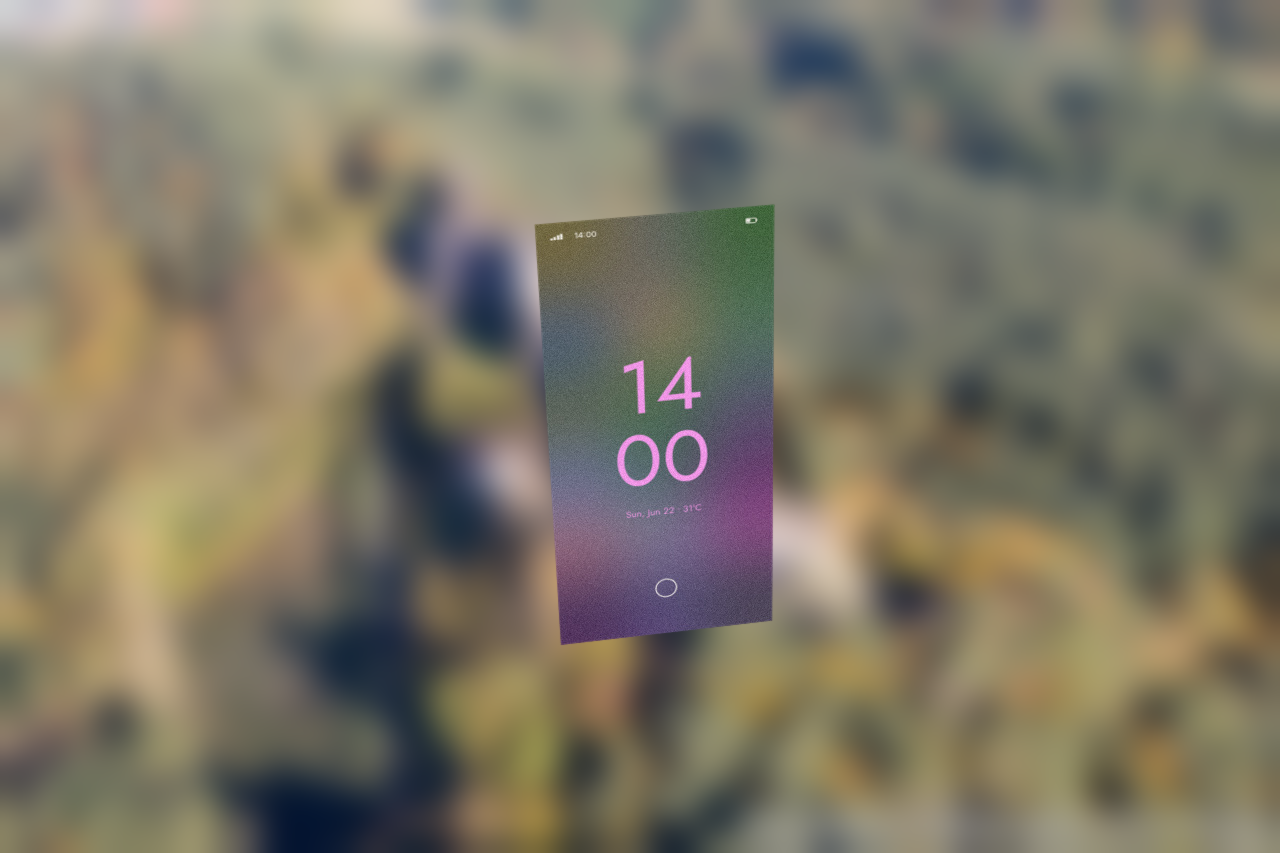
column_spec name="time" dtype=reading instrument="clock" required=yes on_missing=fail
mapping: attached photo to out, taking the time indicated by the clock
14:00
